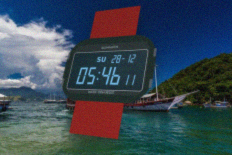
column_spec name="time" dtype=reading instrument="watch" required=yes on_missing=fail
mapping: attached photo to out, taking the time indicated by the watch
5:46:11
